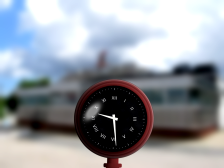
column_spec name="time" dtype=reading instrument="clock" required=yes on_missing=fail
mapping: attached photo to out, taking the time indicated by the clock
9:29
